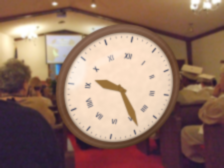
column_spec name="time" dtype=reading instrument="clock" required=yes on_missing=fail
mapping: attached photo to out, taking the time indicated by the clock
9:24
